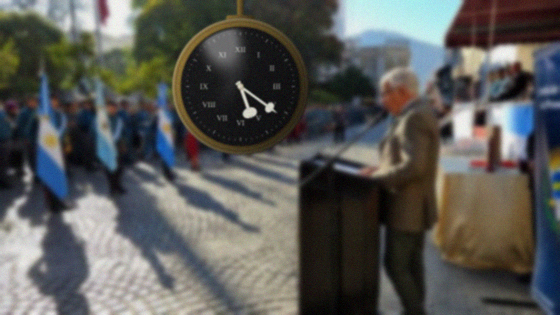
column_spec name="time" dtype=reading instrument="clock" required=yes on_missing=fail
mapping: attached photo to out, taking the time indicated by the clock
5:21
